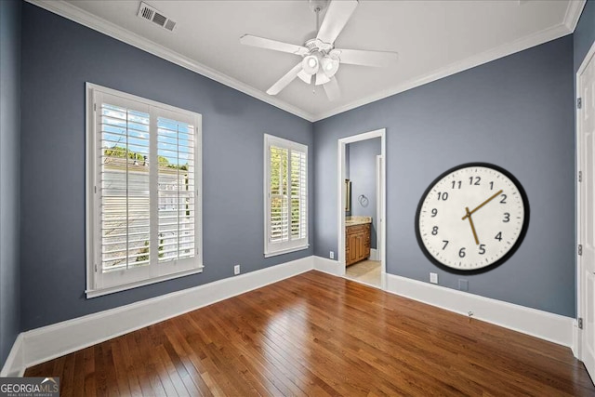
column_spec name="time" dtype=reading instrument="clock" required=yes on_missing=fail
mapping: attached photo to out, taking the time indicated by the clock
5:08
